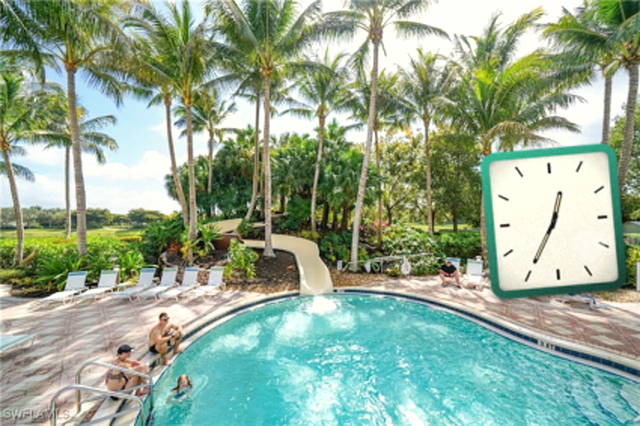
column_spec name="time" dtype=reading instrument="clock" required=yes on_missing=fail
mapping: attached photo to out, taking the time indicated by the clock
12:35
